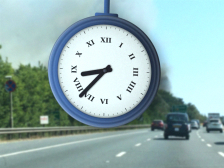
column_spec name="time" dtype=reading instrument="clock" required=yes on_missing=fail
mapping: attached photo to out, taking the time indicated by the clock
8:37
